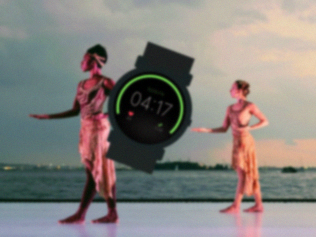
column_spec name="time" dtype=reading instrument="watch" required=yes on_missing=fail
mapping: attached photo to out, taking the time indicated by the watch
4:17
